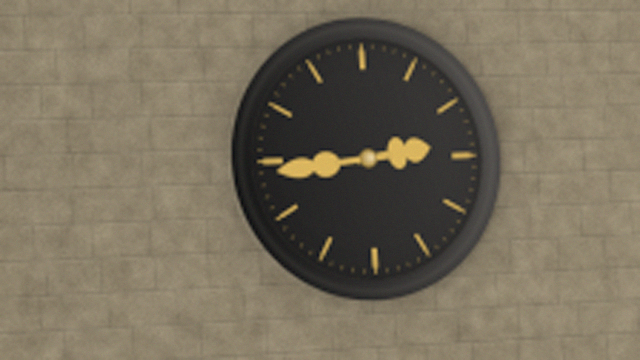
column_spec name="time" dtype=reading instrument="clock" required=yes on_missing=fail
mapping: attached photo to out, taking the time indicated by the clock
2:44
